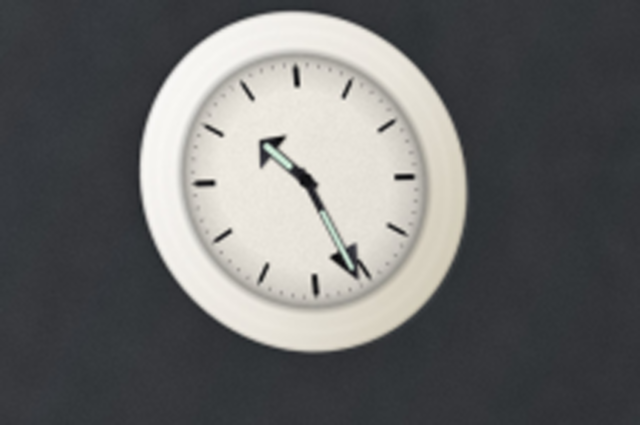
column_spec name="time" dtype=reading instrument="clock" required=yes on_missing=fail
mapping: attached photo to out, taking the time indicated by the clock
10:26
